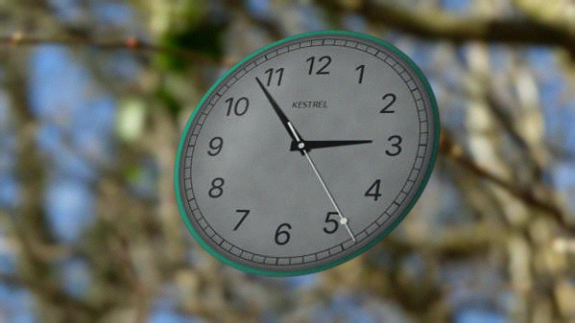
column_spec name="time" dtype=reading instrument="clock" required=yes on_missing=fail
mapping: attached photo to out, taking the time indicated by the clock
2:53:24
